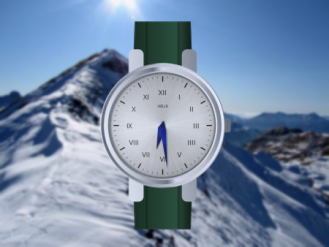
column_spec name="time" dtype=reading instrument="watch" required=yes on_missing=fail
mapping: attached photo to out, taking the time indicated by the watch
6:29
